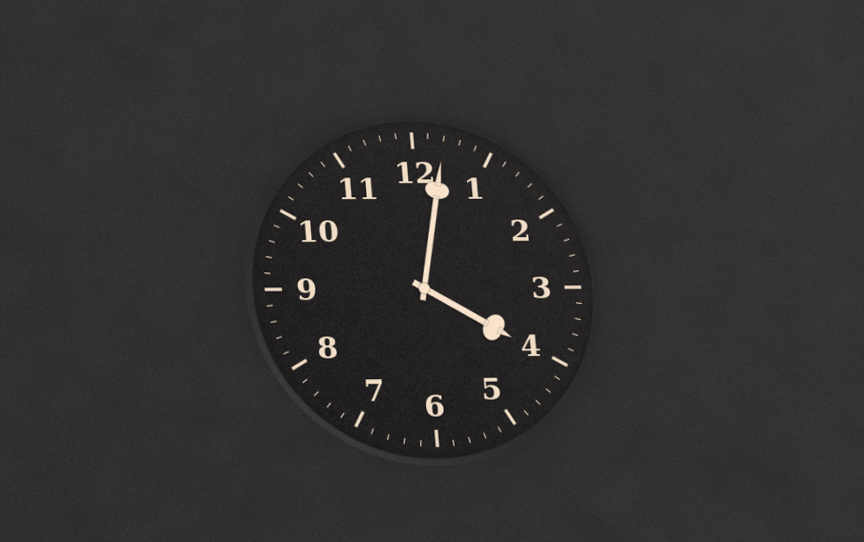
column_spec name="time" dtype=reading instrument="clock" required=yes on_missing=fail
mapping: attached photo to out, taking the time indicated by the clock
4:02
